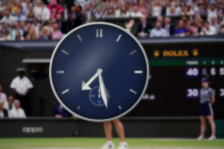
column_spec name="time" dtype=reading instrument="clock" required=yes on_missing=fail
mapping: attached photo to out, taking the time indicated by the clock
7:28
